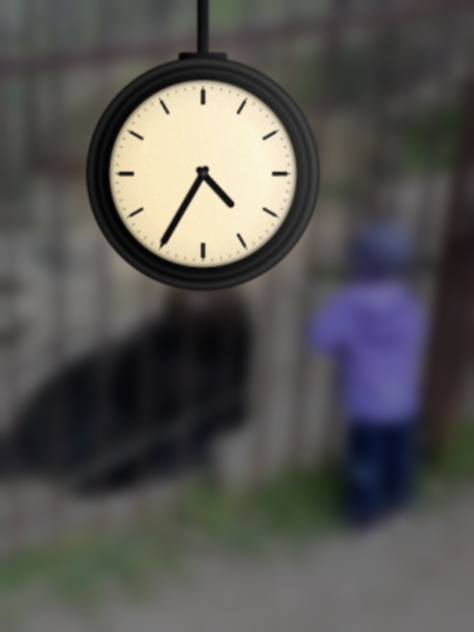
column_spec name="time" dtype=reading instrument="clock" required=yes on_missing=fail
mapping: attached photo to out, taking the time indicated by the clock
4:35
